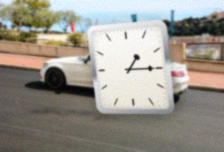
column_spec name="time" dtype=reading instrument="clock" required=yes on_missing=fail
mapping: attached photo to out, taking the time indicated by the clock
1:15
